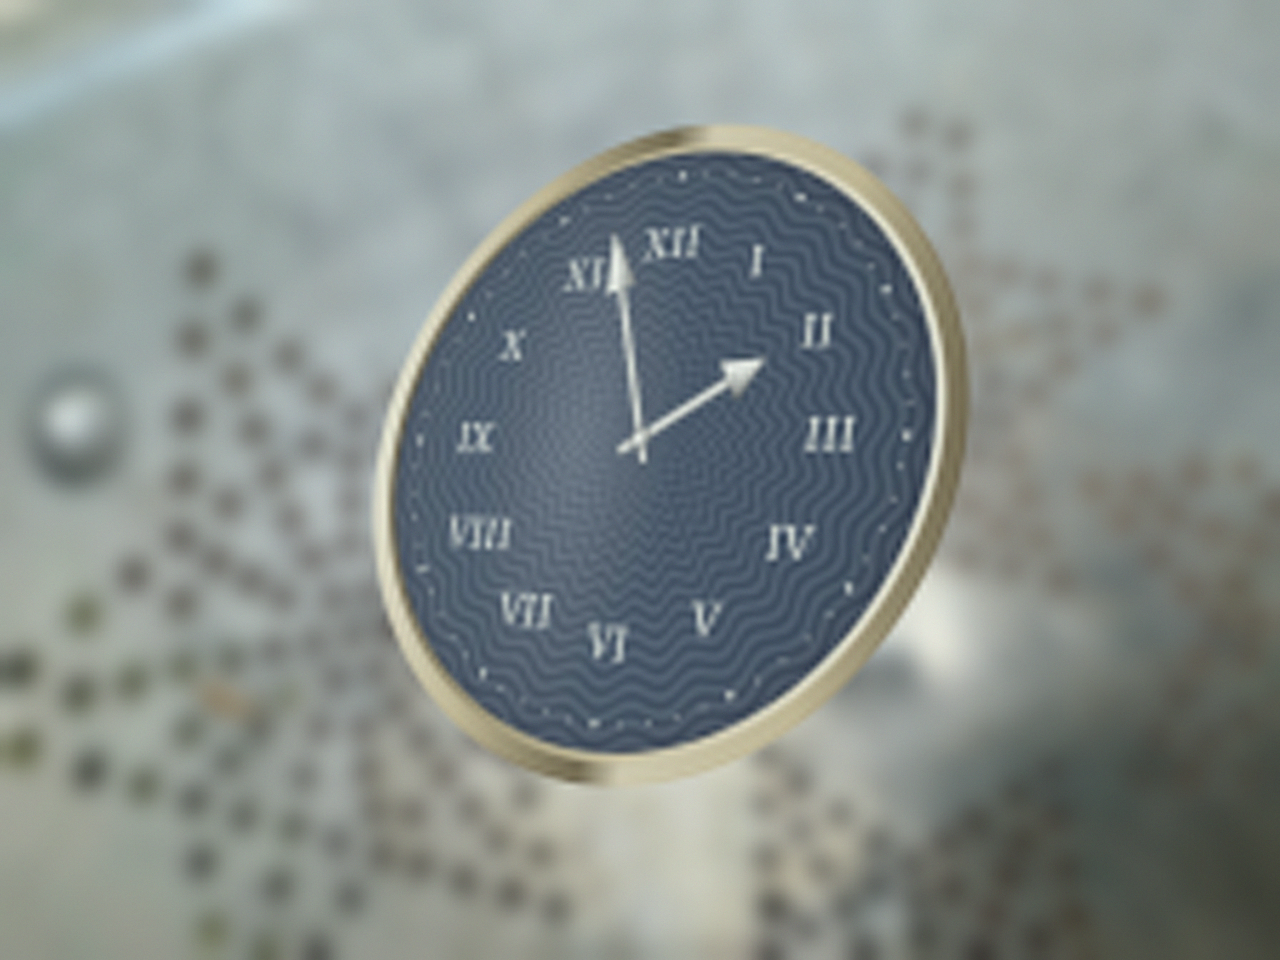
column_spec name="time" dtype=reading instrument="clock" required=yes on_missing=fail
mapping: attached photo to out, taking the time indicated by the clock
1:57
